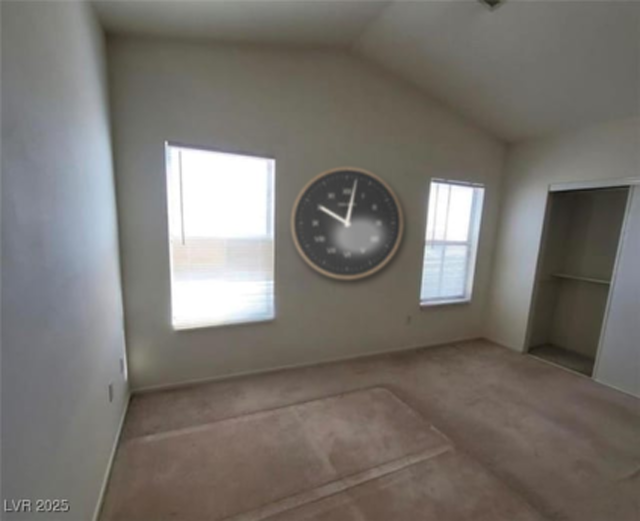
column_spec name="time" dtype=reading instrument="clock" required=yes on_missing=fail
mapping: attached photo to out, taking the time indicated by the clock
10:02
